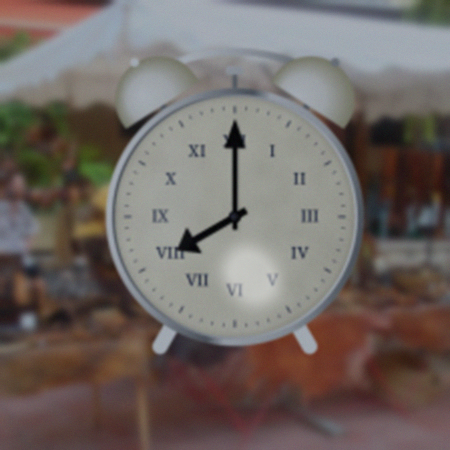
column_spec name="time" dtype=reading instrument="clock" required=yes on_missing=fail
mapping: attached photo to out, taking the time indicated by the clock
8:00
